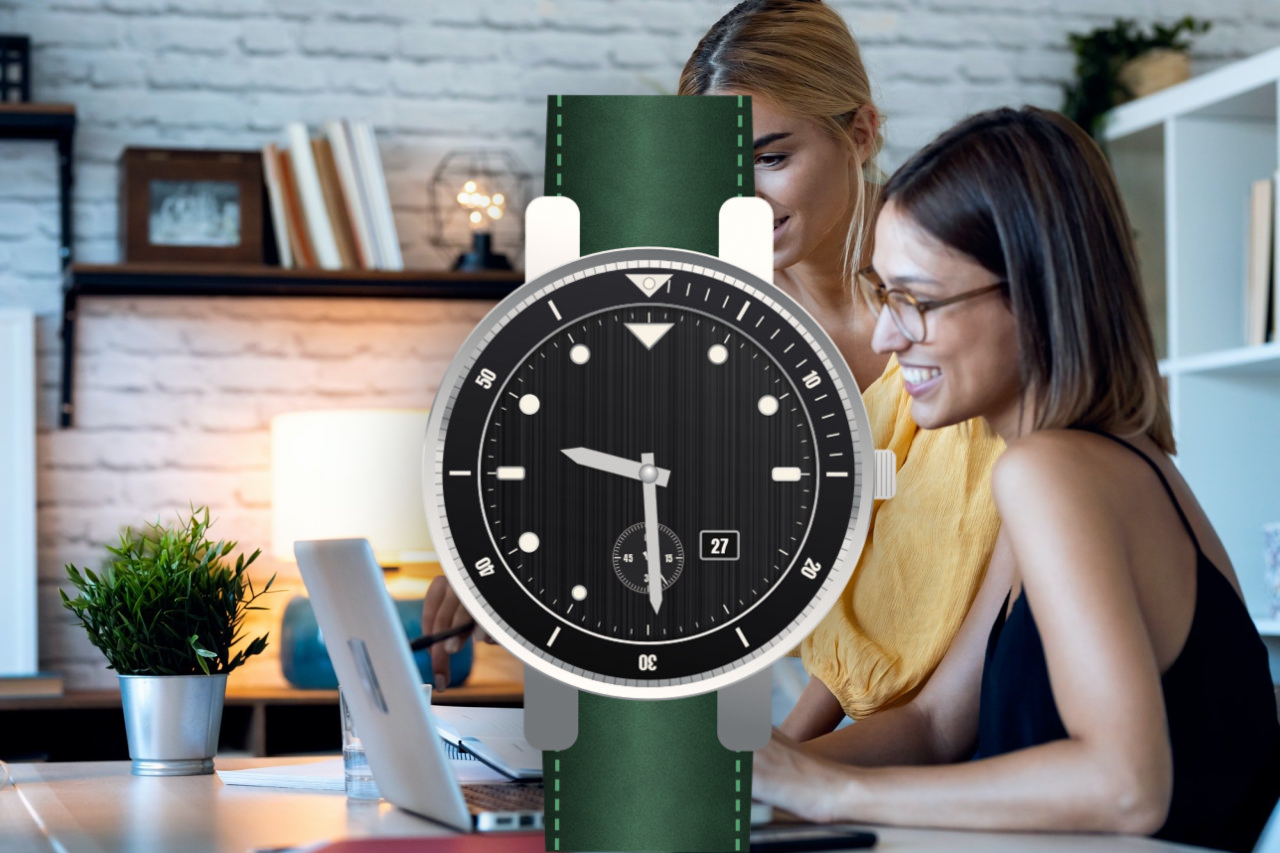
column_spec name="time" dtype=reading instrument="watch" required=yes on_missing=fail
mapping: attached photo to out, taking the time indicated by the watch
9:29:24
